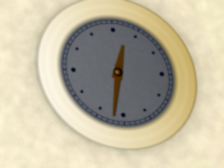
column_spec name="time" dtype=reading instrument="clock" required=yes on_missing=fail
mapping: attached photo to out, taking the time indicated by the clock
12:32
